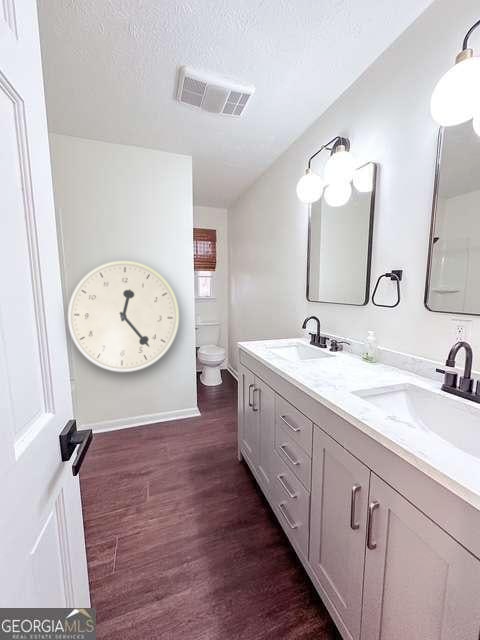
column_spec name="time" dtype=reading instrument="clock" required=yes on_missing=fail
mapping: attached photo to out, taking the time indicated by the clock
12:23
